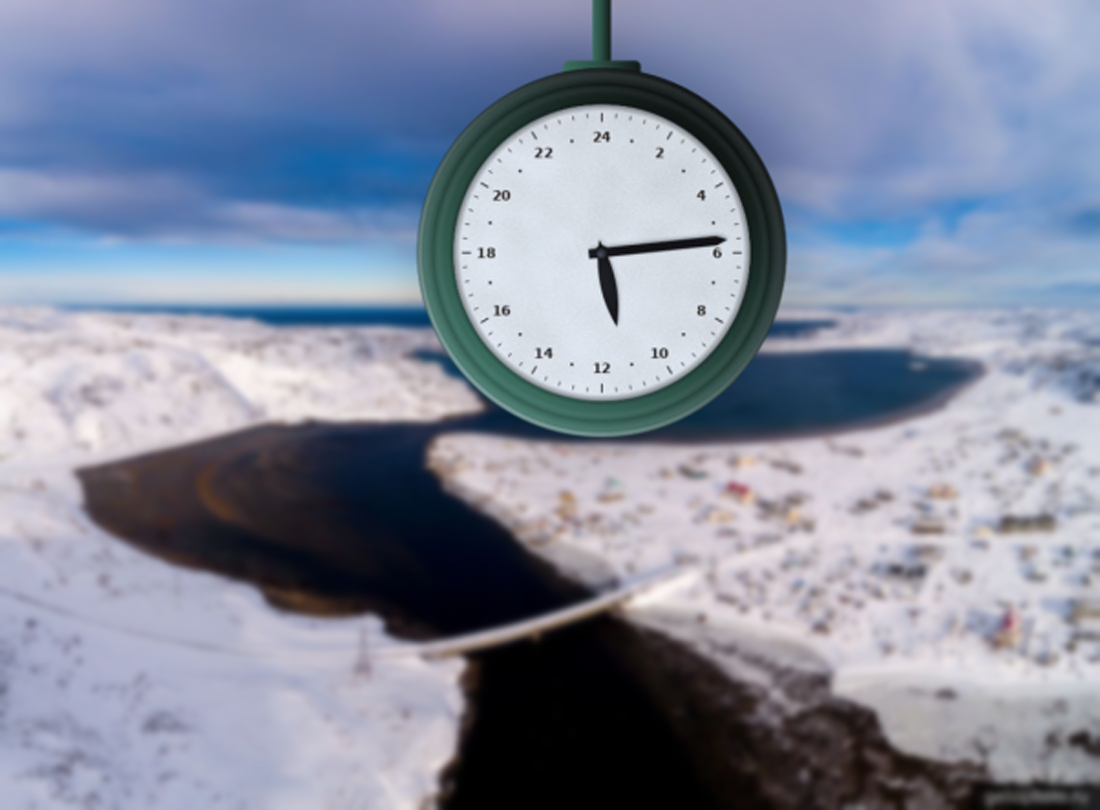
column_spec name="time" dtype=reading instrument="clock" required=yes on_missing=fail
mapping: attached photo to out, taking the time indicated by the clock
11:14
